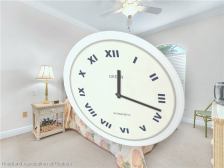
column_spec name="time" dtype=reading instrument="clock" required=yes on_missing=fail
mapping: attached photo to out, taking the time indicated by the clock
12:18
